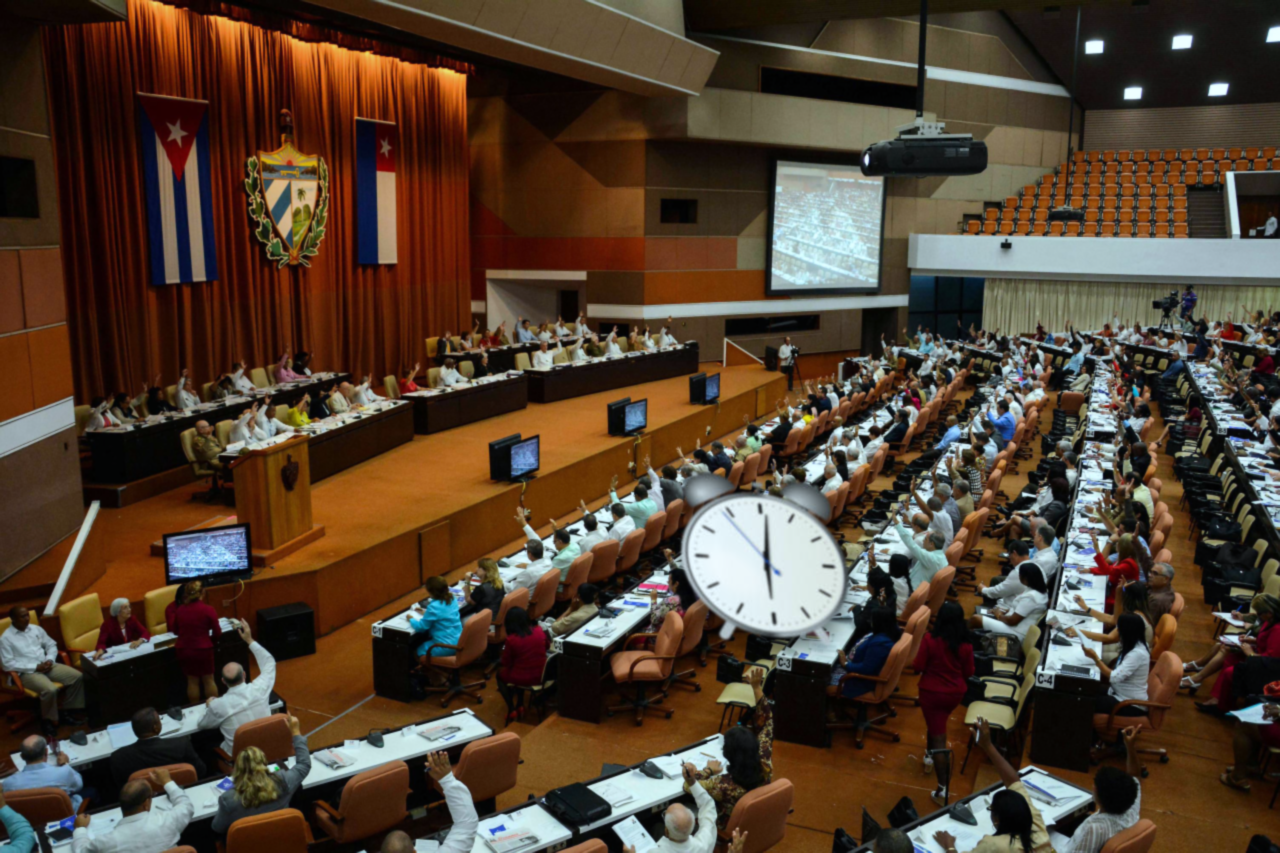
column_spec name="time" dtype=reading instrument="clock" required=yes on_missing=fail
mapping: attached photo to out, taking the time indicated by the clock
6:00:54
